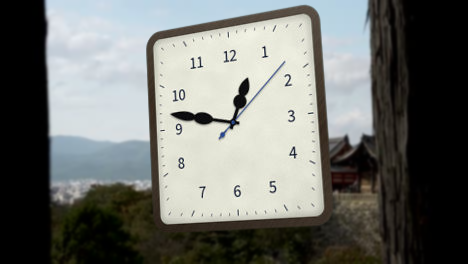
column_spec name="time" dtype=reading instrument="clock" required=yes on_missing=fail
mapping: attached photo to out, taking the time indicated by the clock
12:47:08
